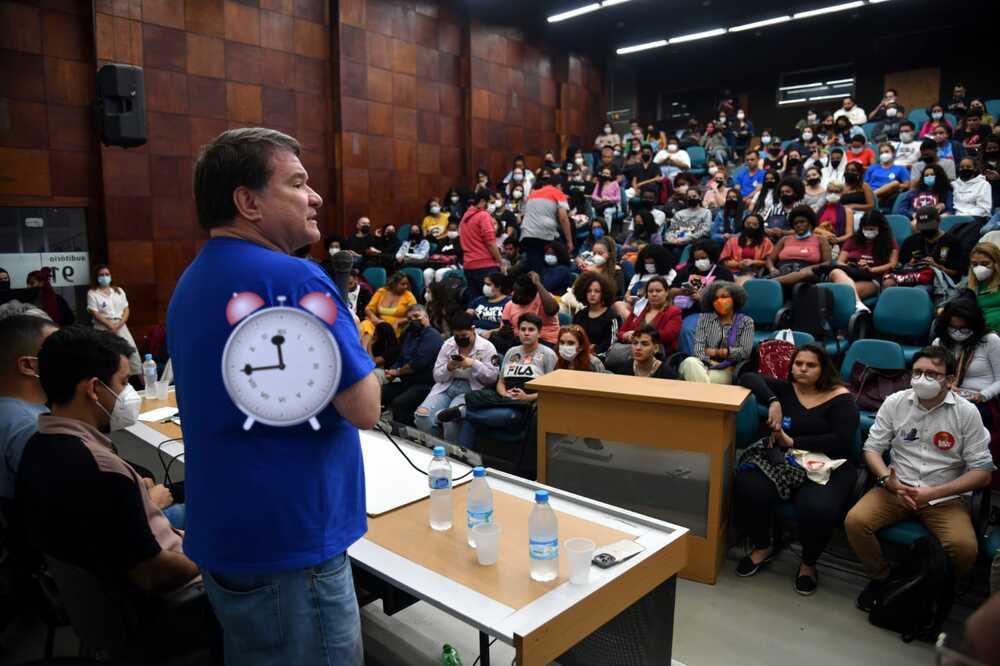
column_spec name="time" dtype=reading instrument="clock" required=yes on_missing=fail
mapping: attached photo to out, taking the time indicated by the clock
11:44
